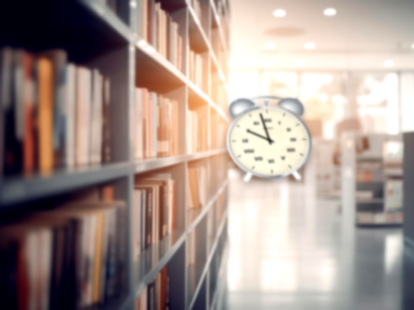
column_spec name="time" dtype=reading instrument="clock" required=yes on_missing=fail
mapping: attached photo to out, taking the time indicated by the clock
9:58
